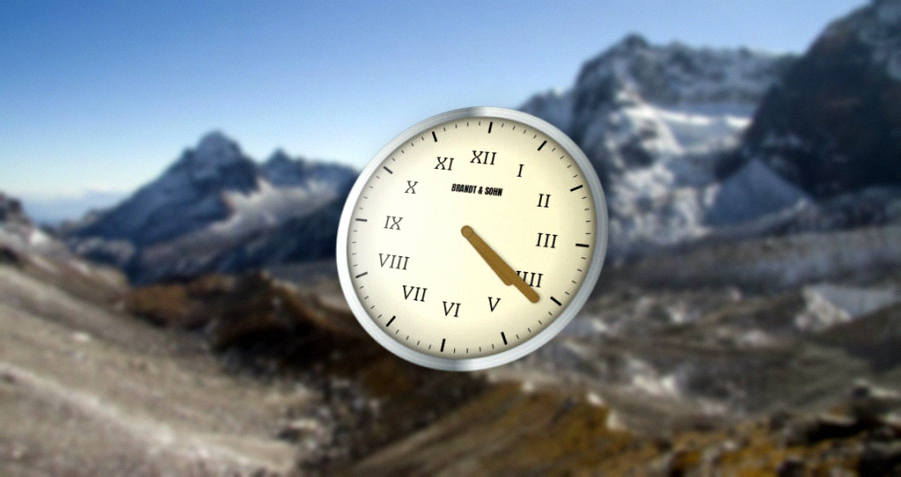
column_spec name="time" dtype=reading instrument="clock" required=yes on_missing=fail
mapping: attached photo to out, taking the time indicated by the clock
4:21
